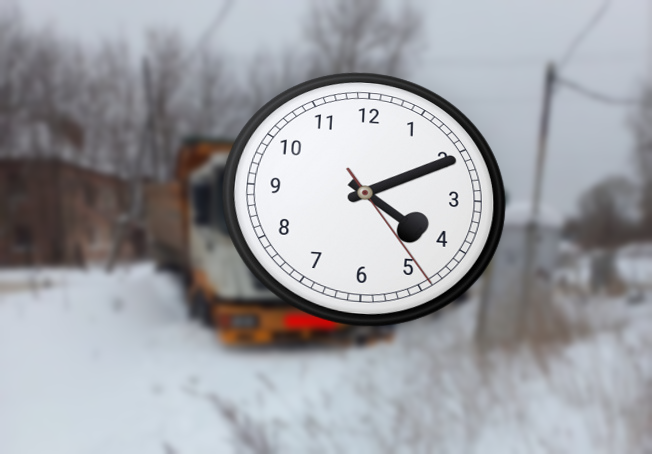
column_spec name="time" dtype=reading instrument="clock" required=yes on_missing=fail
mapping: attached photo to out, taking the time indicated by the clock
4:10:24
